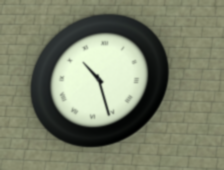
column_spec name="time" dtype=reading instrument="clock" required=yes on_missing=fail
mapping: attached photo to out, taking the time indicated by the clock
10:26
